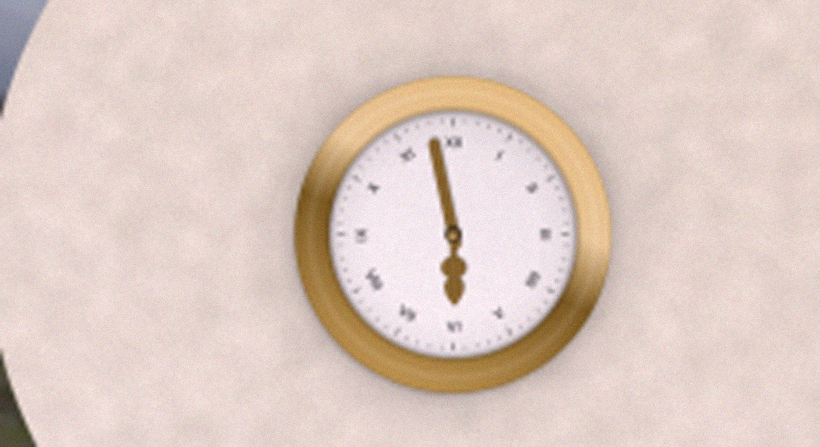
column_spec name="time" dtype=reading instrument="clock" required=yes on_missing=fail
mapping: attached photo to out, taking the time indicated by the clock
5:58
